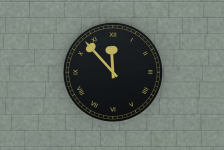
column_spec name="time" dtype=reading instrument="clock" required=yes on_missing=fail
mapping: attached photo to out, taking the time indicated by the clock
11:53
